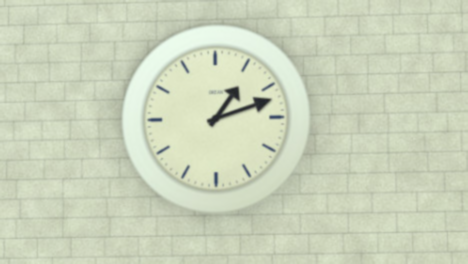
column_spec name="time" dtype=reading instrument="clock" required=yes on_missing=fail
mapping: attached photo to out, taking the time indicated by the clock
1:12
